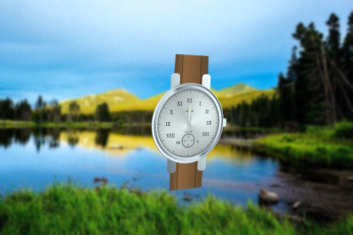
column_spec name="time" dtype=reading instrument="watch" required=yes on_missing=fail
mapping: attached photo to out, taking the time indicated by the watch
12:01
